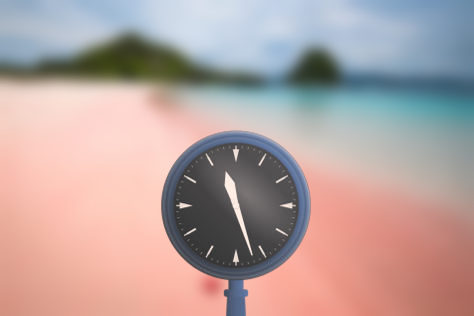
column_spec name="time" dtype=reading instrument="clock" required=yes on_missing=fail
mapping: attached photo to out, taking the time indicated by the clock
11:27
